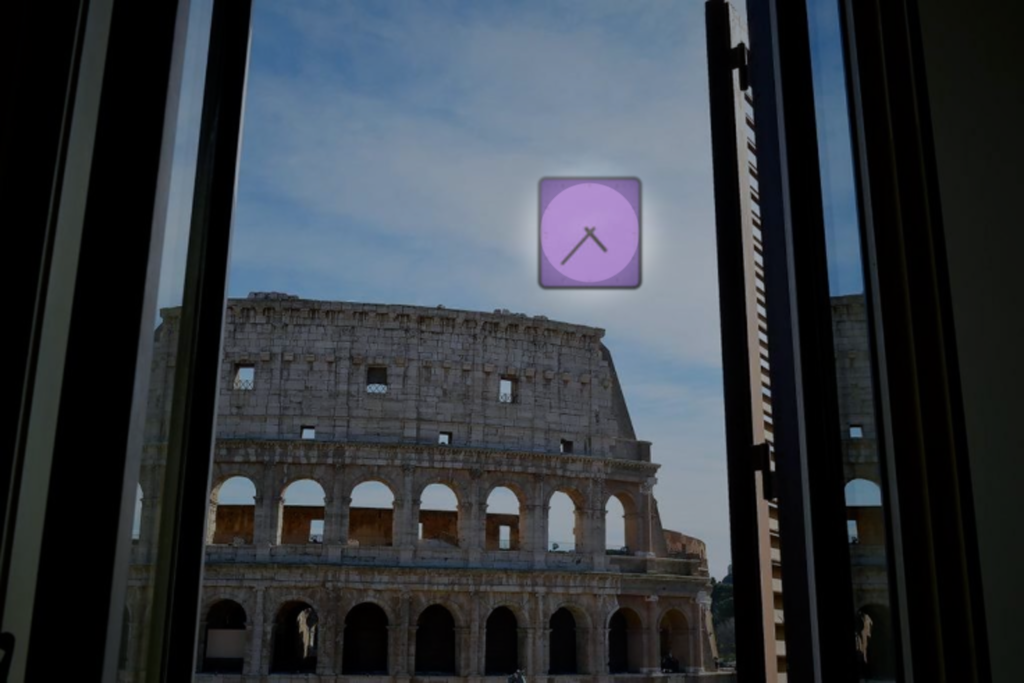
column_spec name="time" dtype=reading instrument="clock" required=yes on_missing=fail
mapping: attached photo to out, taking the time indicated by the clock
4:37
